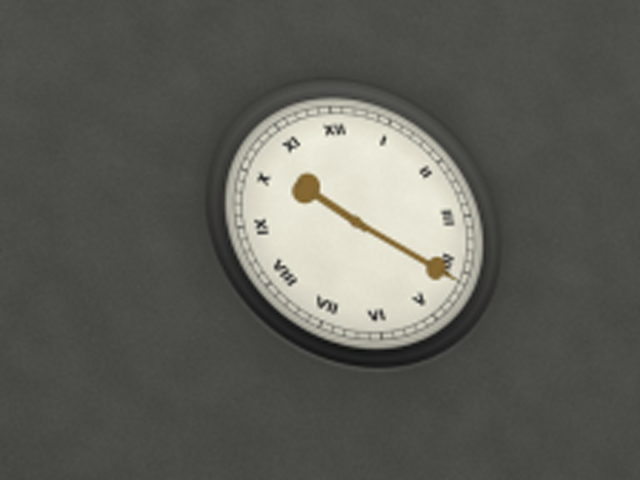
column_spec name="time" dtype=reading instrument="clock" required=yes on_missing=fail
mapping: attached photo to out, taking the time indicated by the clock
10:21
